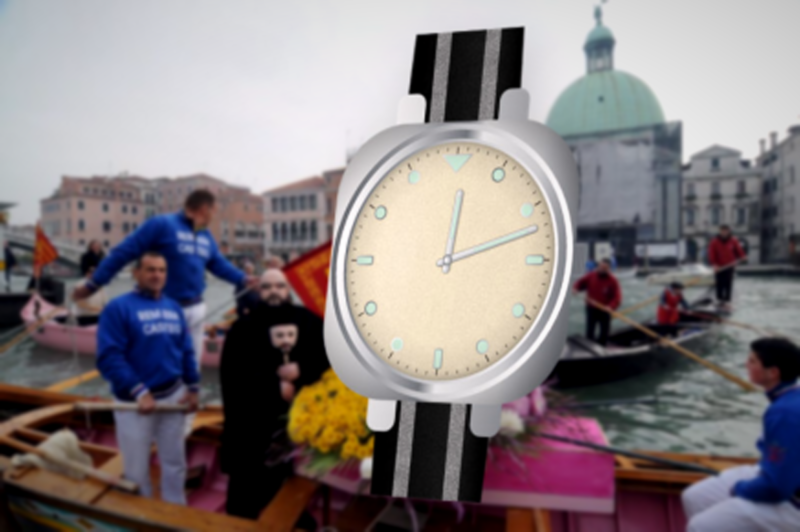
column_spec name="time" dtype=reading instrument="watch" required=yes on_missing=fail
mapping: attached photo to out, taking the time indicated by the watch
12:12
